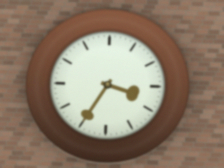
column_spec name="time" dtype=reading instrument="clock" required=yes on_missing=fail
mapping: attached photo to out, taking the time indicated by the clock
3:35
